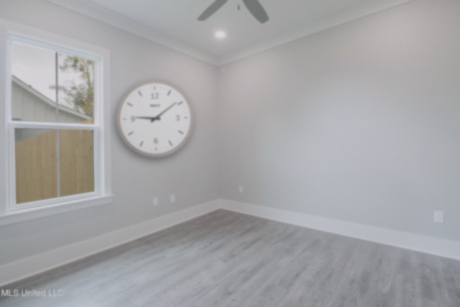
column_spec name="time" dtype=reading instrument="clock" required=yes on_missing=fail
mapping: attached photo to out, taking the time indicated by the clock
9:09
